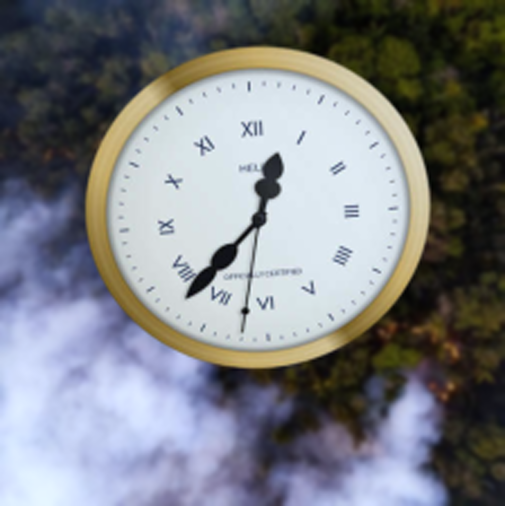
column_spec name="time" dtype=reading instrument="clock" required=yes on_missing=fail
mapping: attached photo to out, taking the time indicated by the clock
12:37:32
